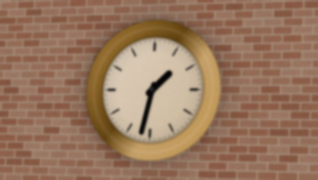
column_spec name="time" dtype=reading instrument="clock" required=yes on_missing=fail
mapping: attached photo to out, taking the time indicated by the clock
1:32
